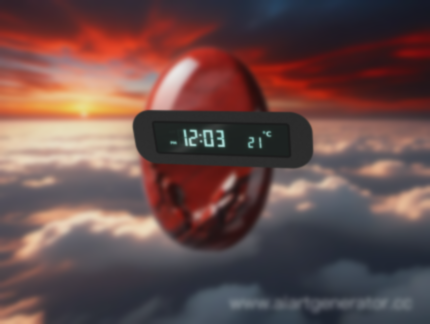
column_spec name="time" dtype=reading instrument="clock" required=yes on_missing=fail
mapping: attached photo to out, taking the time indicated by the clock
12:03
